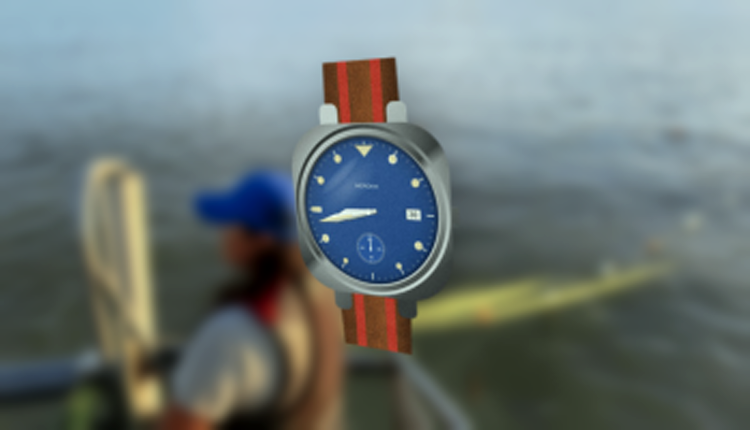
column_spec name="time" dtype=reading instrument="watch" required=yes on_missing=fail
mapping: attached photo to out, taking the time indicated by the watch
8:43
